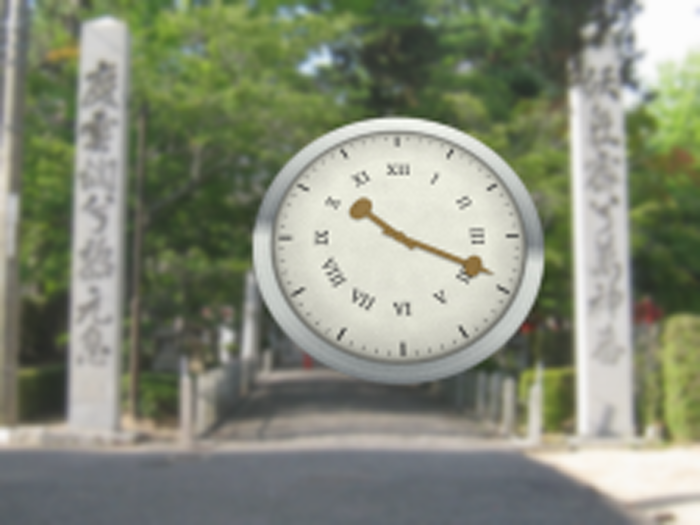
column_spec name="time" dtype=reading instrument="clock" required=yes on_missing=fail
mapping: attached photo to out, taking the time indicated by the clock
10:19
